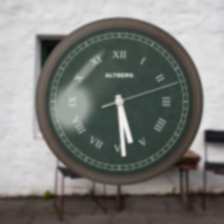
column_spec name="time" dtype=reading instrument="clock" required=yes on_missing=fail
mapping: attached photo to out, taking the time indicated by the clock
5:29:12
